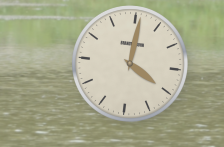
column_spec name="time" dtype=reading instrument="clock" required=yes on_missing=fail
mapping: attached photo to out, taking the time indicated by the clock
4:01
